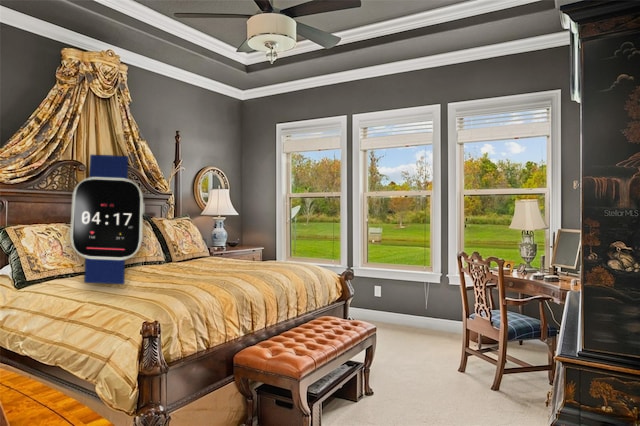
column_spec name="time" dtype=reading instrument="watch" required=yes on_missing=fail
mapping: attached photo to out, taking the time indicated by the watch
4:17
